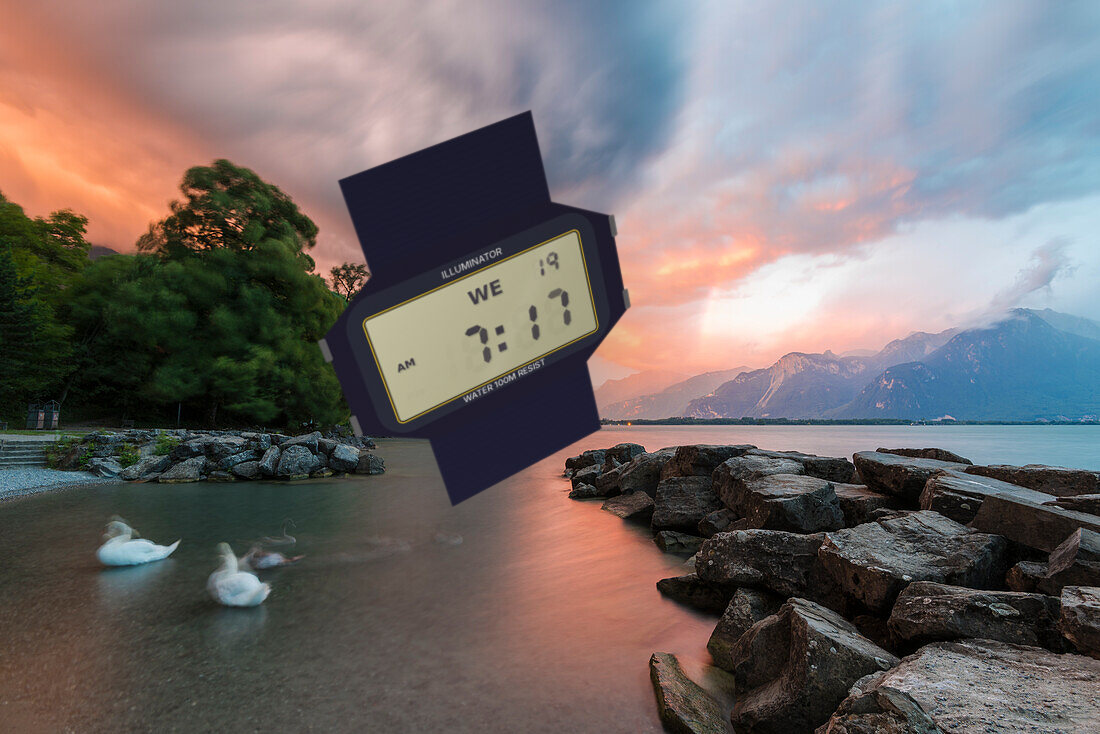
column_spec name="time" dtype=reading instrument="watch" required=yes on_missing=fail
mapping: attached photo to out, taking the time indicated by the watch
7:17
